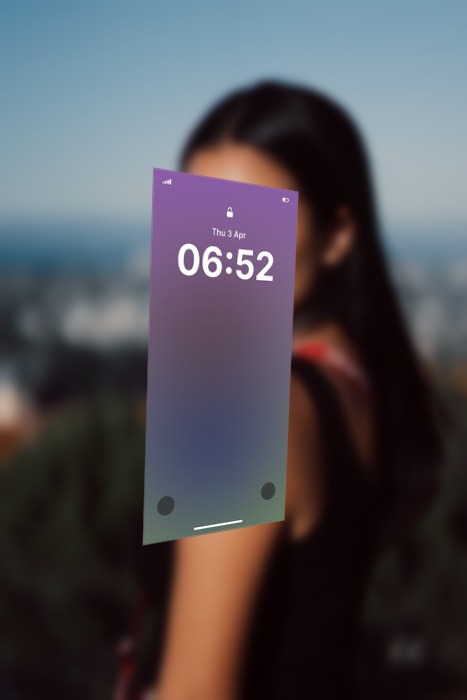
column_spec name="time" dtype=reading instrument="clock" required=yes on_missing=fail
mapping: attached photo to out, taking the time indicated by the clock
6:52
